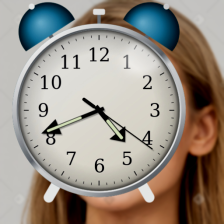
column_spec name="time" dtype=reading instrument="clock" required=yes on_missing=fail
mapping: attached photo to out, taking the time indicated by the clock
4:41:21
